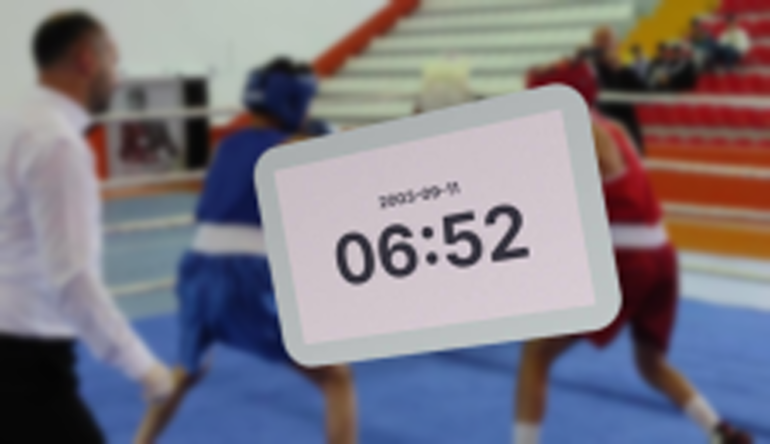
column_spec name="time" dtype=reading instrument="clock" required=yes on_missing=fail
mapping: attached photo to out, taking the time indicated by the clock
6:52
